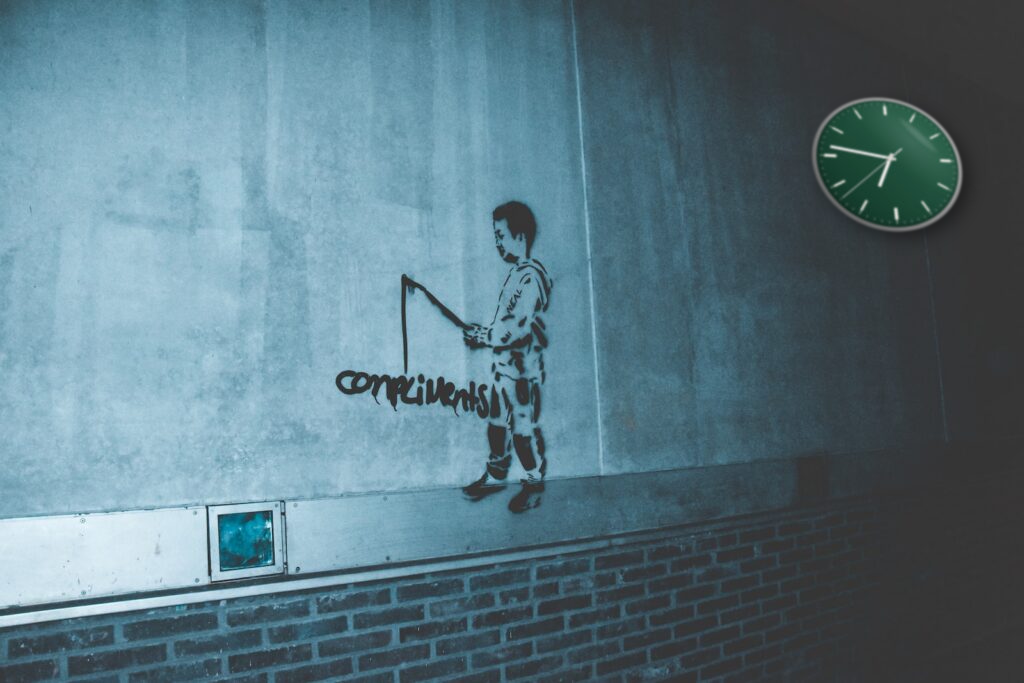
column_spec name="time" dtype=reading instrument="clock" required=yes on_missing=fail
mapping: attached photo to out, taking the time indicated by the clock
6:46:38
